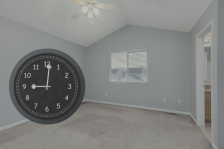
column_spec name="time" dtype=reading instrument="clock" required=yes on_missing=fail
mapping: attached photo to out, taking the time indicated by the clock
9:01
